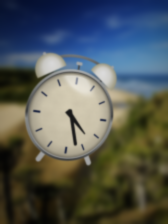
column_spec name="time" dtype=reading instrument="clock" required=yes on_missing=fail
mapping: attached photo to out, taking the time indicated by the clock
4:27
